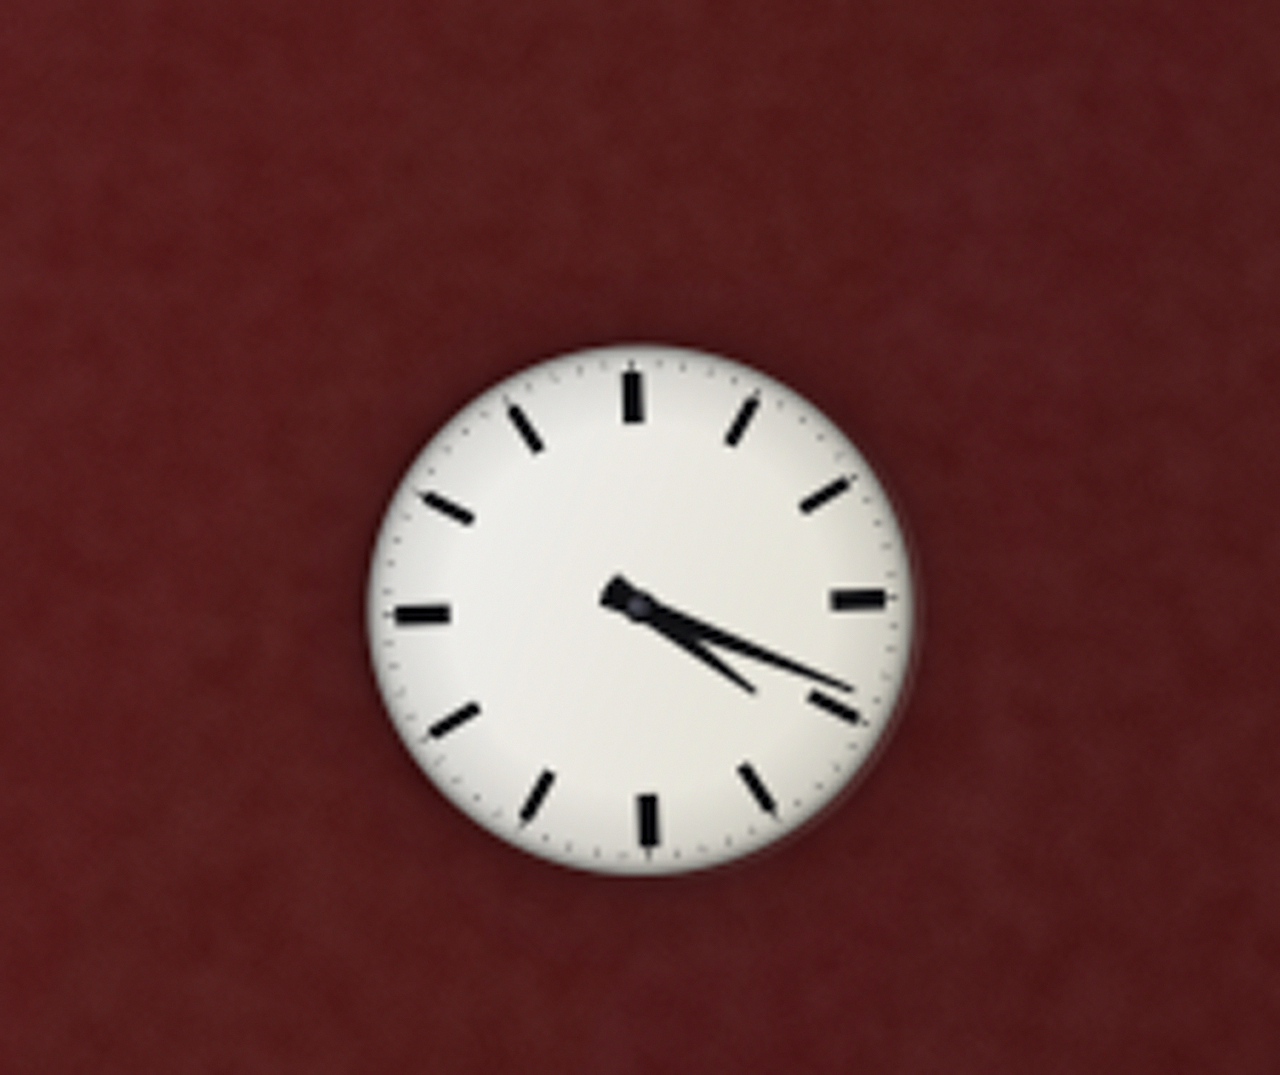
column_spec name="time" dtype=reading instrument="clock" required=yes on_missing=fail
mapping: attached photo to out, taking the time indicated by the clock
4:19
